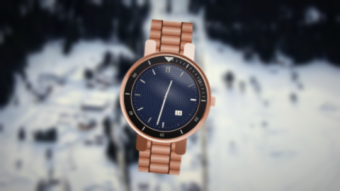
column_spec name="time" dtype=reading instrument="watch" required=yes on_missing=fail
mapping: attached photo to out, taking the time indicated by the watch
12:32
